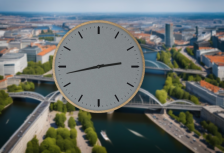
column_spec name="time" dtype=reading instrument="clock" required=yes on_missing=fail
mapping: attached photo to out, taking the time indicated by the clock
2:43
